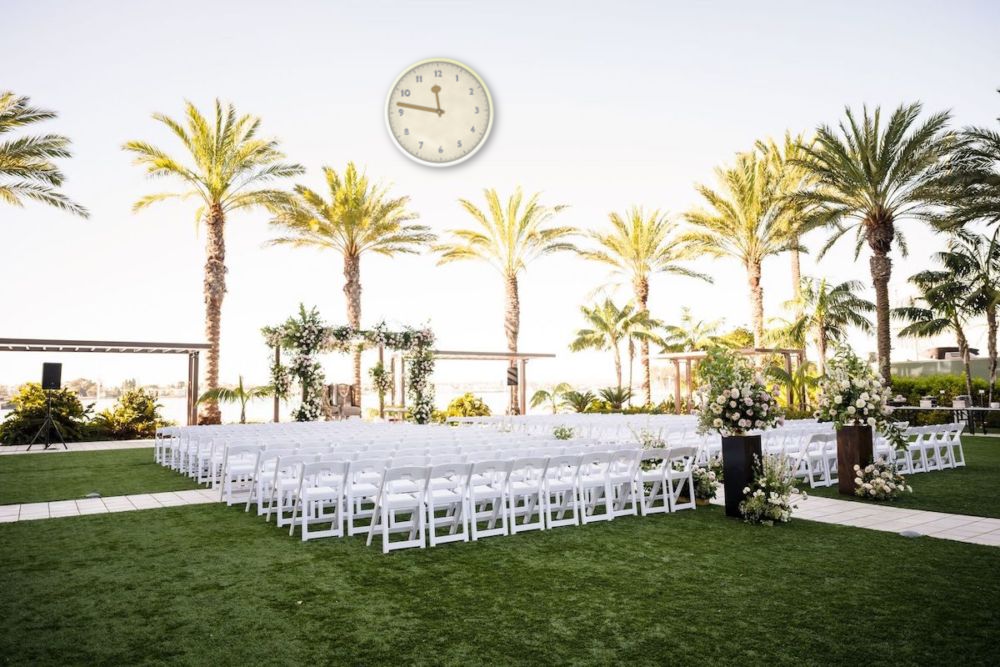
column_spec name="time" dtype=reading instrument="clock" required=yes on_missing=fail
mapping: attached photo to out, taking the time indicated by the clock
11:47
